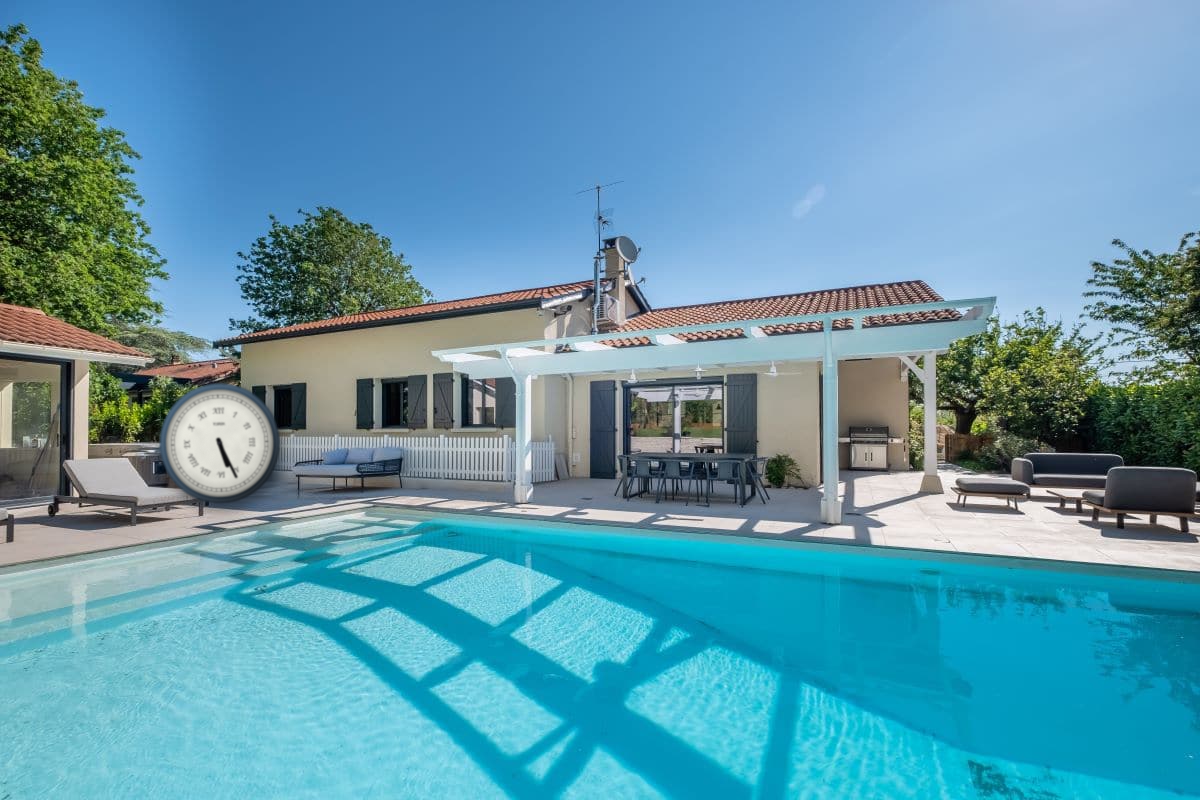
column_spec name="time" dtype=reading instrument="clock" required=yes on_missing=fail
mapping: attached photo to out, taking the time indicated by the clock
5:26
